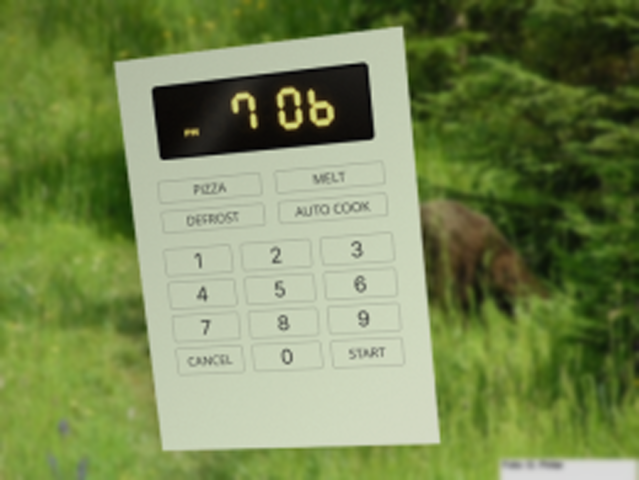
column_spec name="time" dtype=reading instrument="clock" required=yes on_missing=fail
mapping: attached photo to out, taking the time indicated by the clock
7:06
